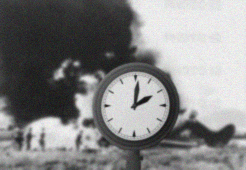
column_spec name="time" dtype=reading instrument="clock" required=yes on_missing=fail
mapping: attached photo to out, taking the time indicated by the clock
2:01
